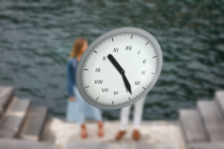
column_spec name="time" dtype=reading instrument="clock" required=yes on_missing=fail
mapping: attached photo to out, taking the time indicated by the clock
10:24
